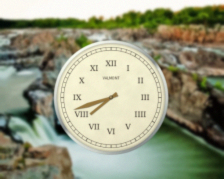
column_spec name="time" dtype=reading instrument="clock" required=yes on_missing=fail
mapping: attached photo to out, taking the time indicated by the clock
7:42
